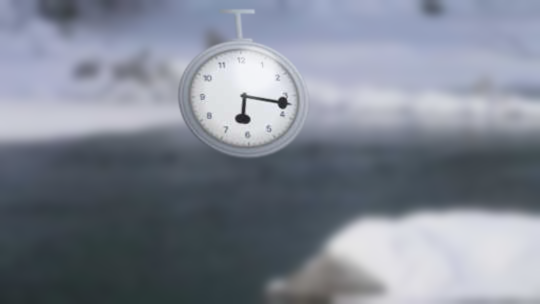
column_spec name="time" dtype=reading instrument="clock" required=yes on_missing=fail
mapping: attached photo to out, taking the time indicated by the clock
6:17
